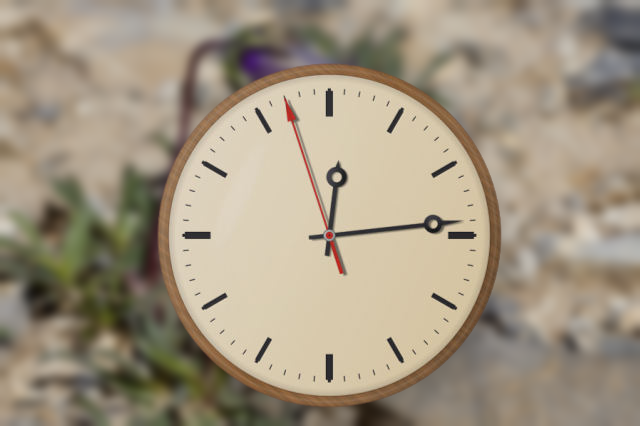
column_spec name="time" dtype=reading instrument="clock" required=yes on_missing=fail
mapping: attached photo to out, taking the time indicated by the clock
12:13:57
